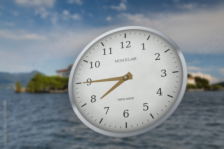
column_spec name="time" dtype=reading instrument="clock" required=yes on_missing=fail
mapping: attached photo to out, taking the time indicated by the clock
7:45
